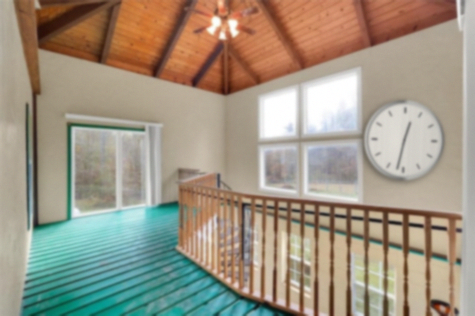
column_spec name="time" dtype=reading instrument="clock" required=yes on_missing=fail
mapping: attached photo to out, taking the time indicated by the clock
12:32
